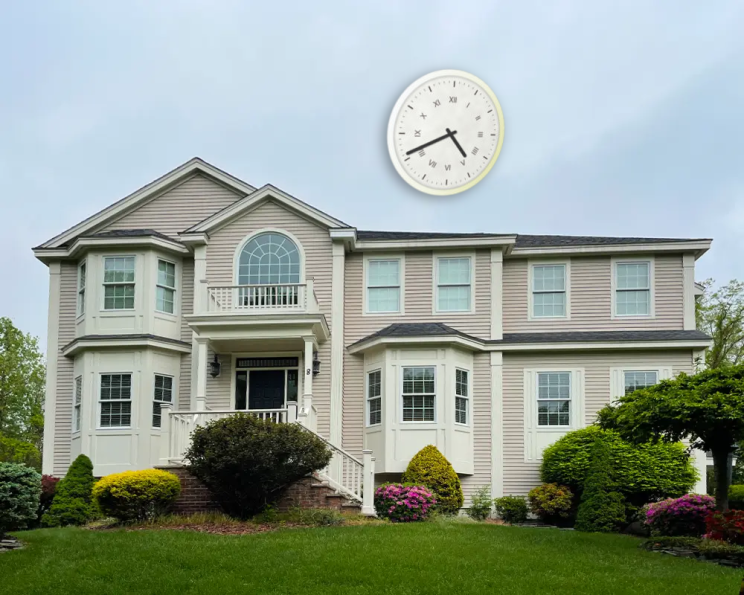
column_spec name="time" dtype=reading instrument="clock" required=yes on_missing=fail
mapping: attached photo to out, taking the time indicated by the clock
4:41
